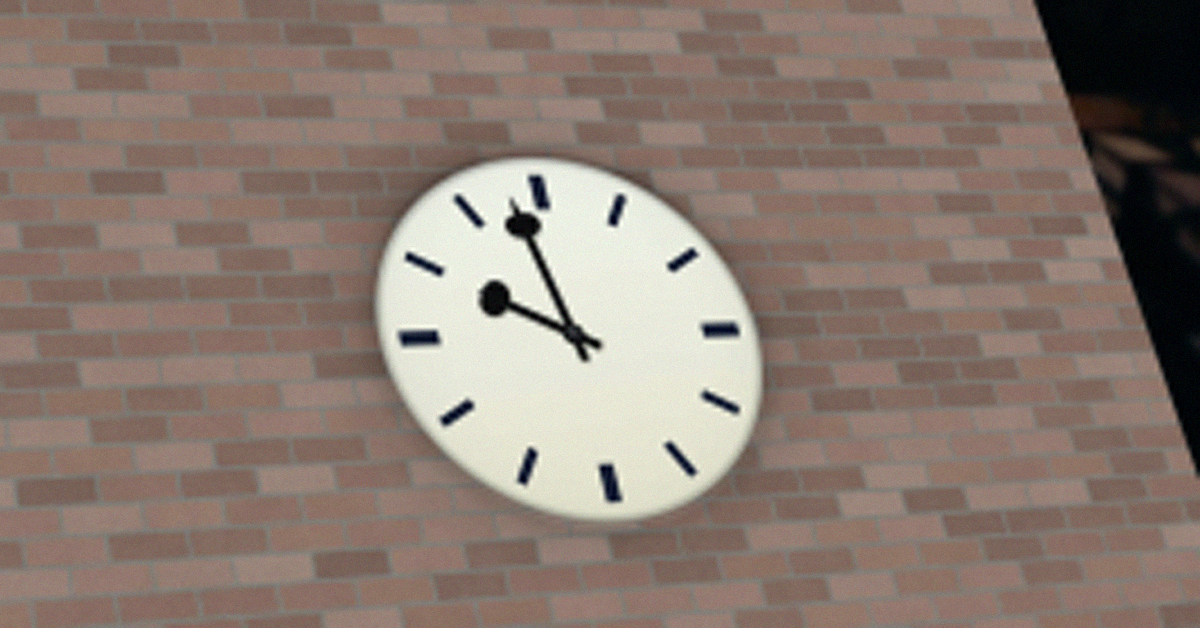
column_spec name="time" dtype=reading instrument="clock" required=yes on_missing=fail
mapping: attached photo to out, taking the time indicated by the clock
9:58
